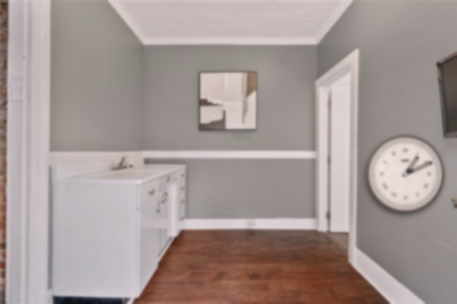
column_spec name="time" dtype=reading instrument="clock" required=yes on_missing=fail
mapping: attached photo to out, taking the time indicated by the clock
1:11
